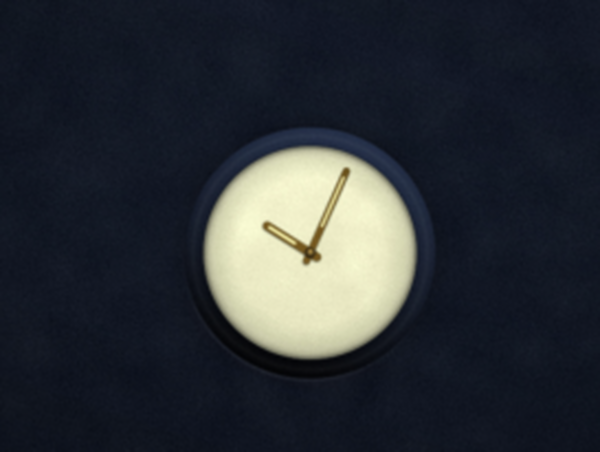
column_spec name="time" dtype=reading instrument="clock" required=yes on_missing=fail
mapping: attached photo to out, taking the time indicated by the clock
10:04
